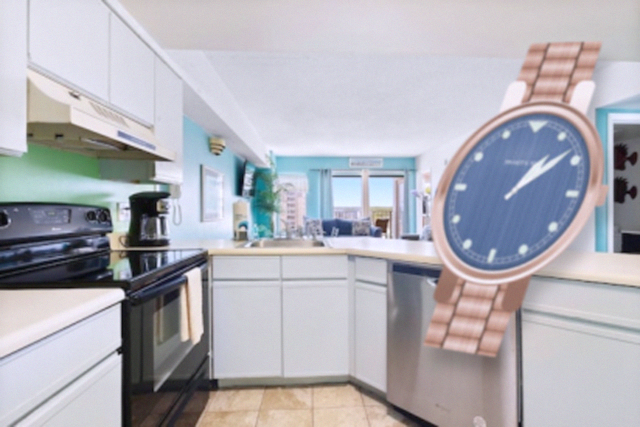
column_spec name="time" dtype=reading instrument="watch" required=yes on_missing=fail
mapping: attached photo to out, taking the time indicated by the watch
1:08
